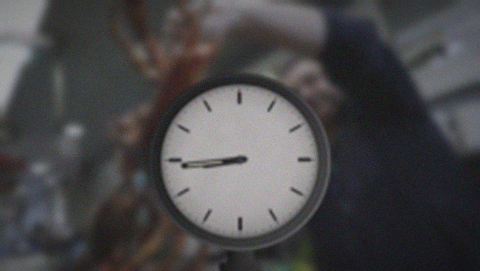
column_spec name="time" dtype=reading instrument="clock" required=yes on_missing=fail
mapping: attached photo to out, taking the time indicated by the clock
8:44
